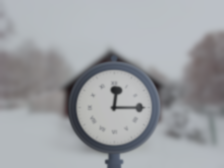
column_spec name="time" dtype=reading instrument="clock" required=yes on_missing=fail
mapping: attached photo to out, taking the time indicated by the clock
12:15
